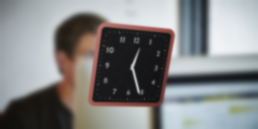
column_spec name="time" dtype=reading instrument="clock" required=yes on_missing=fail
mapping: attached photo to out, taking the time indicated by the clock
12:26
